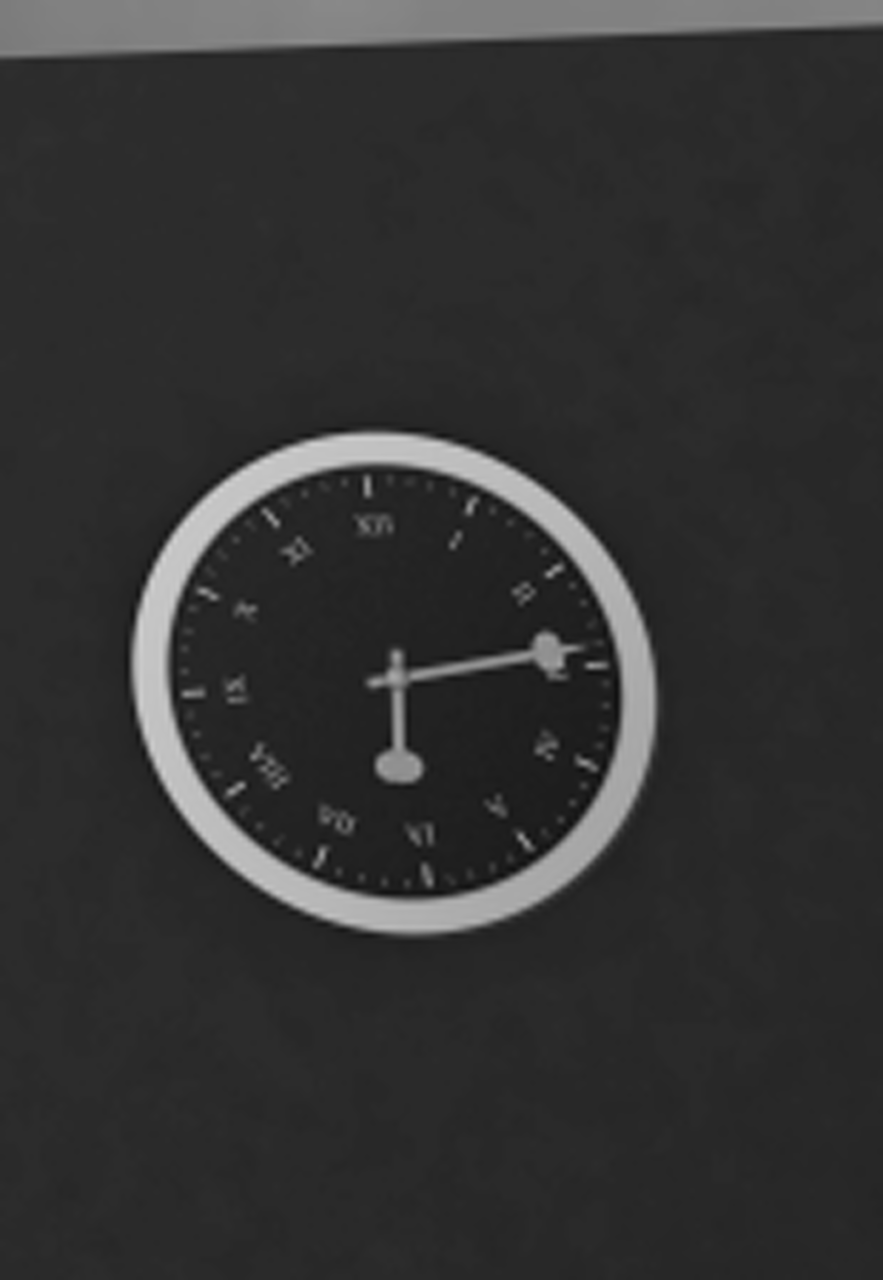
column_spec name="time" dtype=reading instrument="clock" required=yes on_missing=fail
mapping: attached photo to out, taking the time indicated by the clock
6:14
